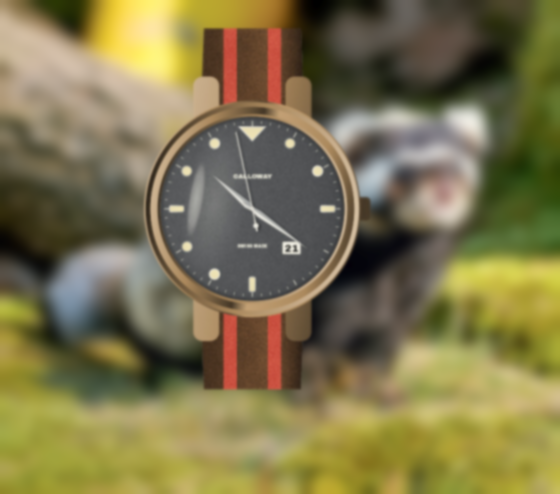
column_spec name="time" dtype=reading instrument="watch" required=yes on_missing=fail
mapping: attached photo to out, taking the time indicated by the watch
10:20:58
